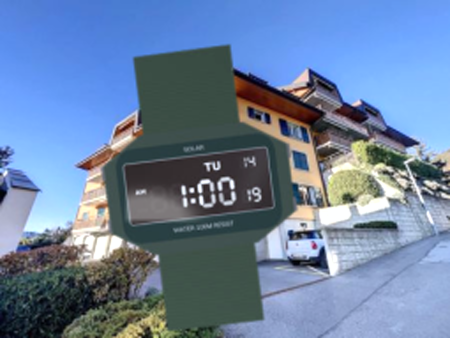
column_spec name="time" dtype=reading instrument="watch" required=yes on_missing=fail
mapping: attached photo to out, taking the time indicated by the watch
1:00:19
